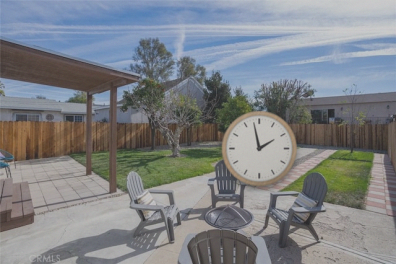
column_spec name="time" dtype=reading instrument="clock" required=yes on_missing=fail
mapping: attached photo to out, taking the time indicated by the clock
1:58
